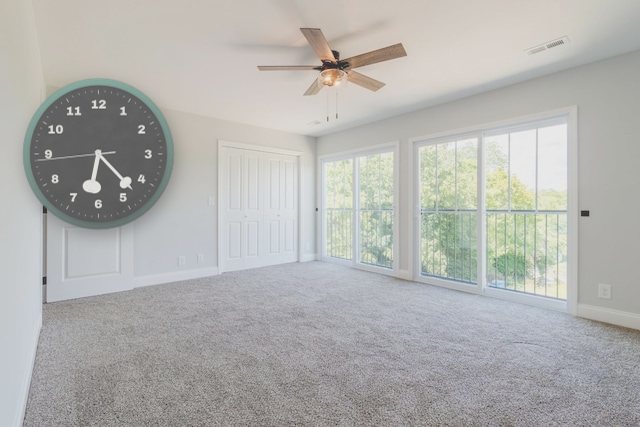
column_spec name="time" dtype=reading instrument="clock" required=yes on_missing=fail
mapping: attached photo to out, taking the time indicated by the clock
6:22:44
